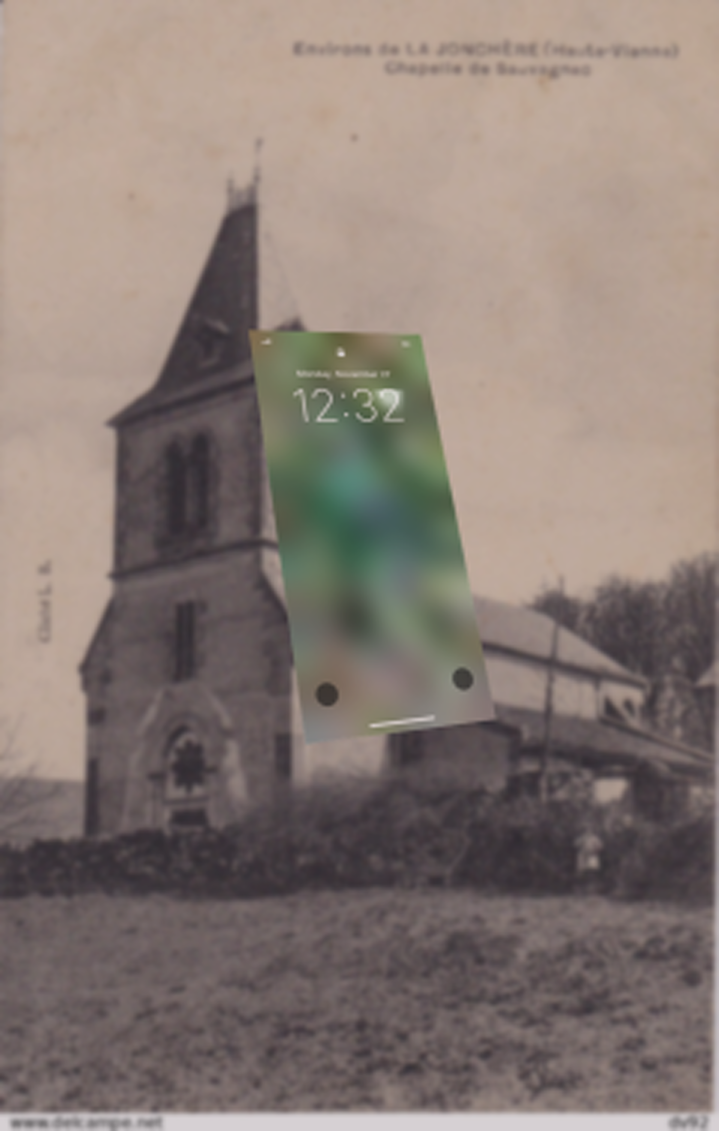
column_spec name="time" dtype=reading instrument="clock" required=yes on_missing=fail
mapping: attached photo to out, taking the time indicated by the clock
12:32
